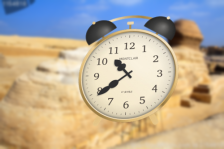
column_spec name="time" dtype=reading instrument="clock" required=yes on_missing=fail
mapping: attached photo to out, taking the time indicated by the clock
10:39
